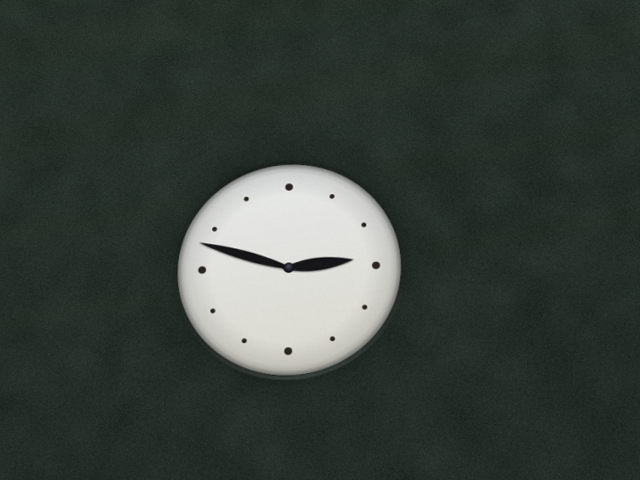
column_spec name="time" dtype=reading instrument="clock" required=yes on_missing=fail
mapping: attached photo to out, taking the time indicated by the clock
2:48
